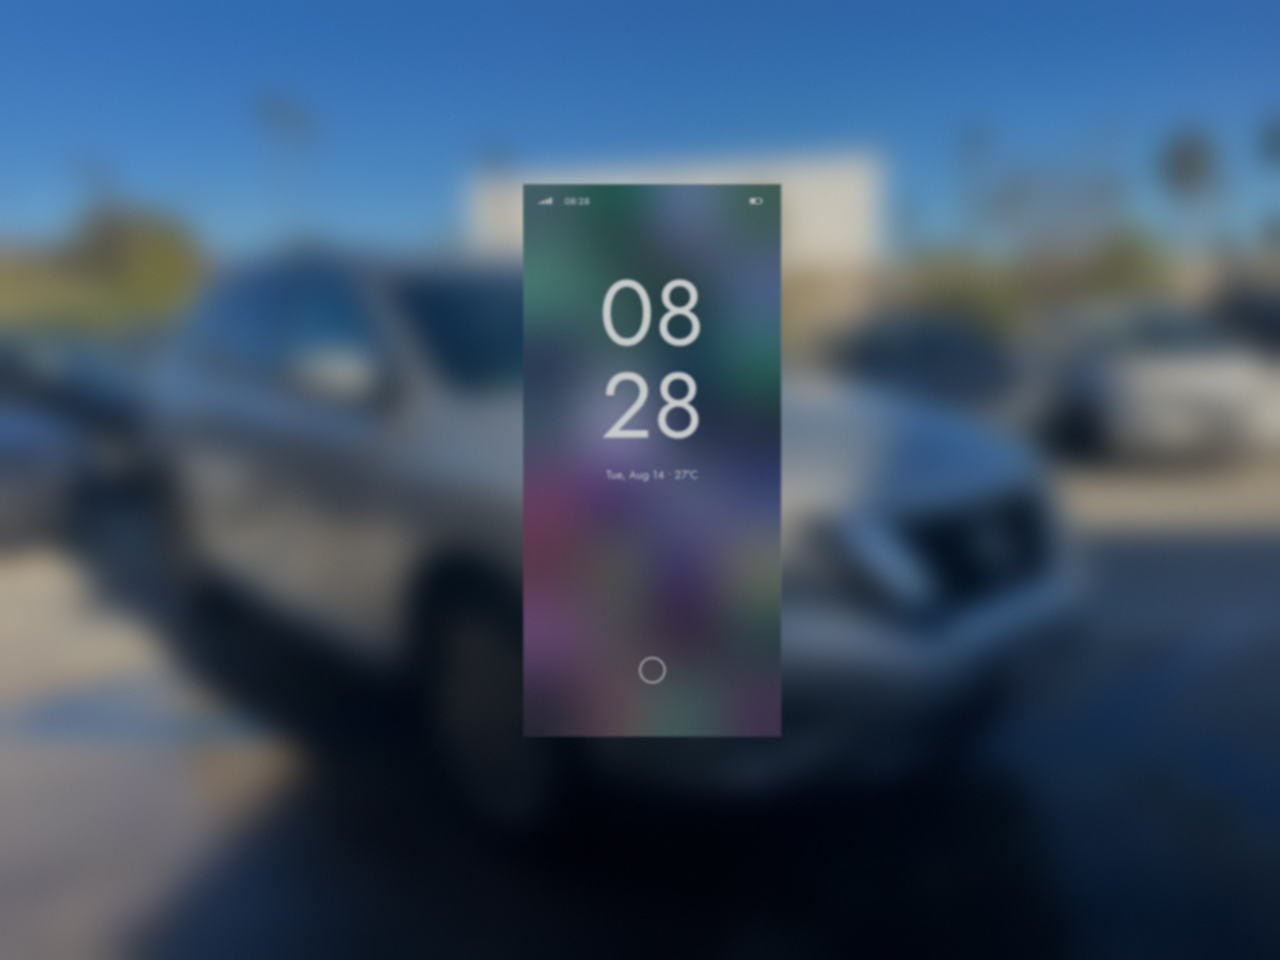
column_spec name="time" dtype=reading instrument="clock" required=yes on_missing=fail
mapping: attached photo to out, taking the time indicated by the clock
8:28
